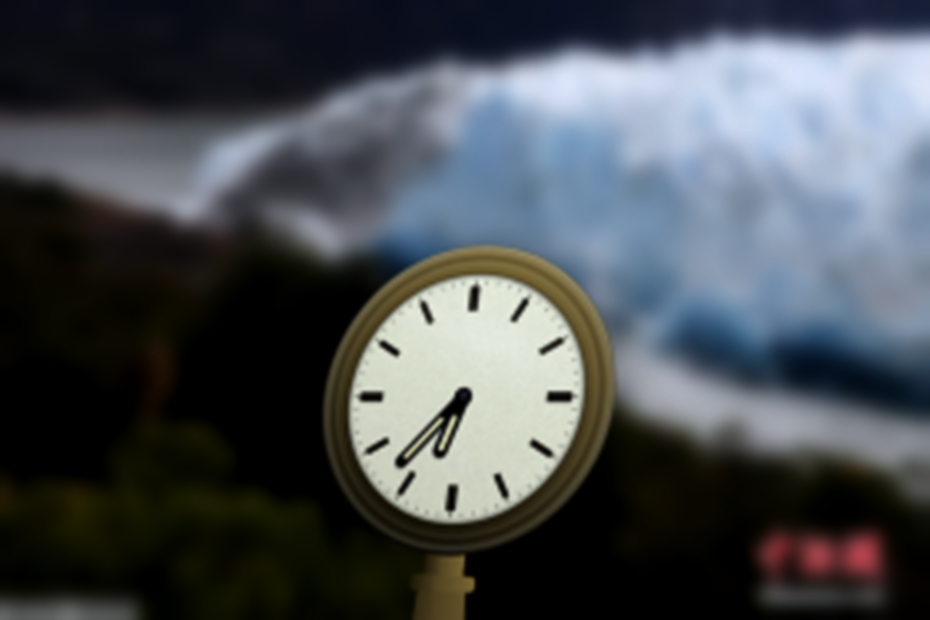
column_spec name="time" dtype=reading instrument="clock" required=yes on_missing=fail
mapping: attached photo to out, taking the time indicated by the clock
6:37
